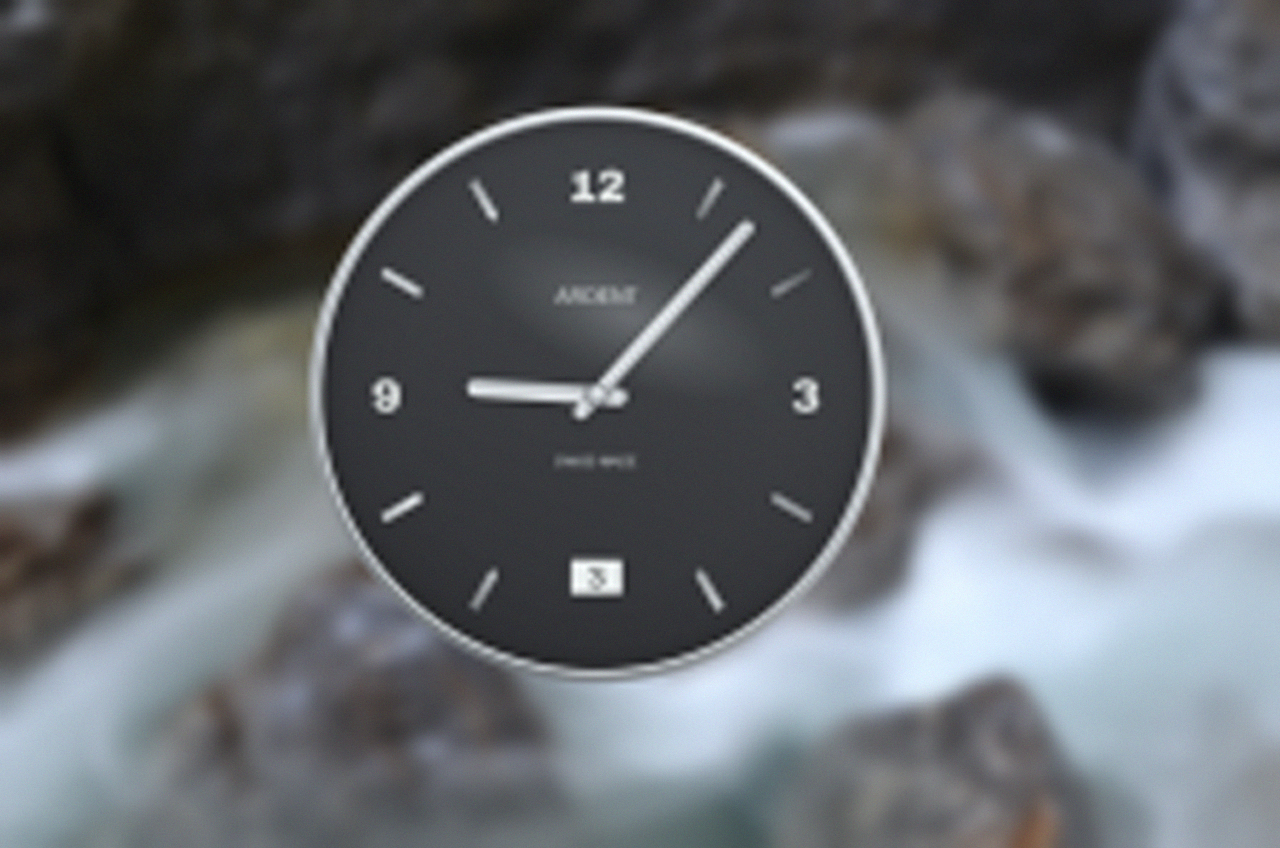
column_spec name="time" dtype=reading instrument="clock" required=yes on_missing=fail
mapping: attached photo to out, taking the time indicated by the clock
9:07
